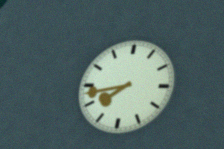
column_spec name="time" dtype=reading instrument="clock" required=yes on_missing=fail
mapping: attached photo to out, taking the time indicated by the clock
7:43
